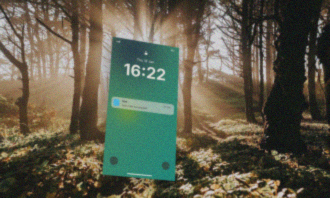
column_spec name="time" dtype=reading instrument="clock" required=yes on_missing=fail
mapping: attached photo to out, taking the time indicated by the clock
16:22
